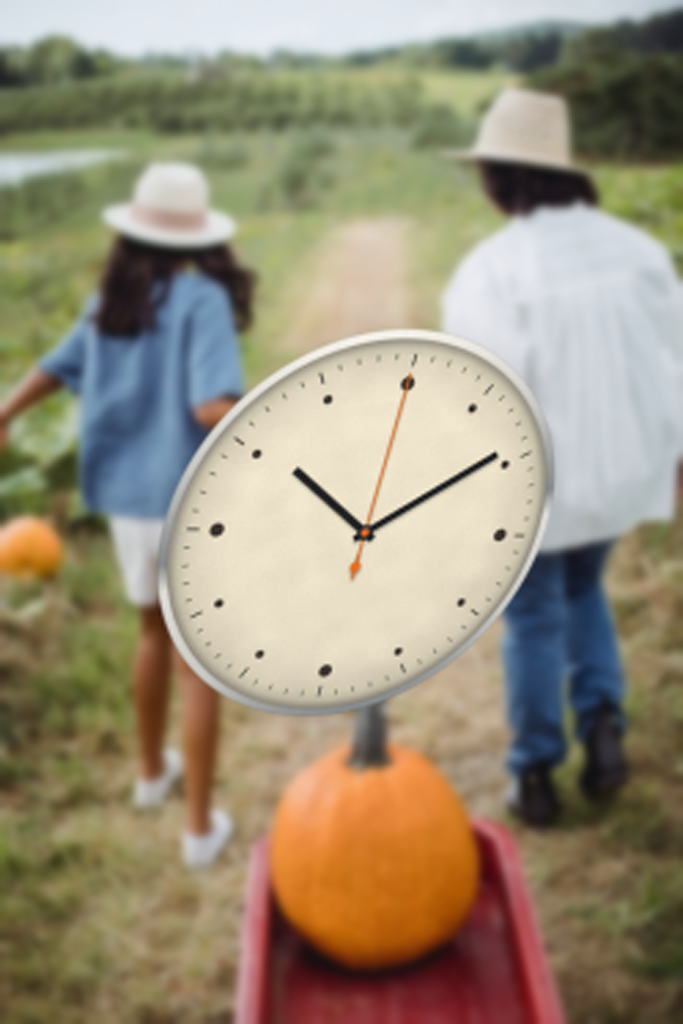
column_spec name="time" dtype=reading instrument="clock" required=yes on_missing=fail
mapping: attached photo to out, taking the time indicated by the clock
10:09:00
